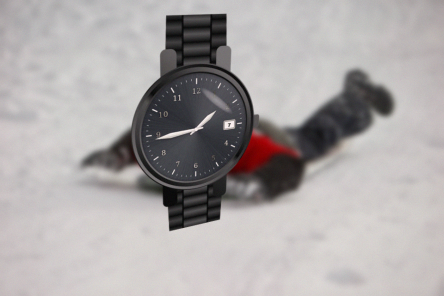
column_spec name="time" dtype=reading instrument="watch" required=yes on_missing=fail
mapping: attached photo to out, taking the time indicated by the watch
1:44
